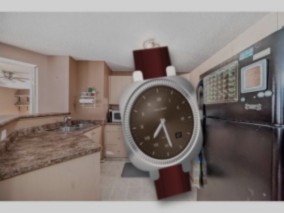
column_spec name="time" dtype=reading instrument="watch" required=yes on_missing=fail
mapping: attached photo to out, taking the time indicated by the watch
7:28
